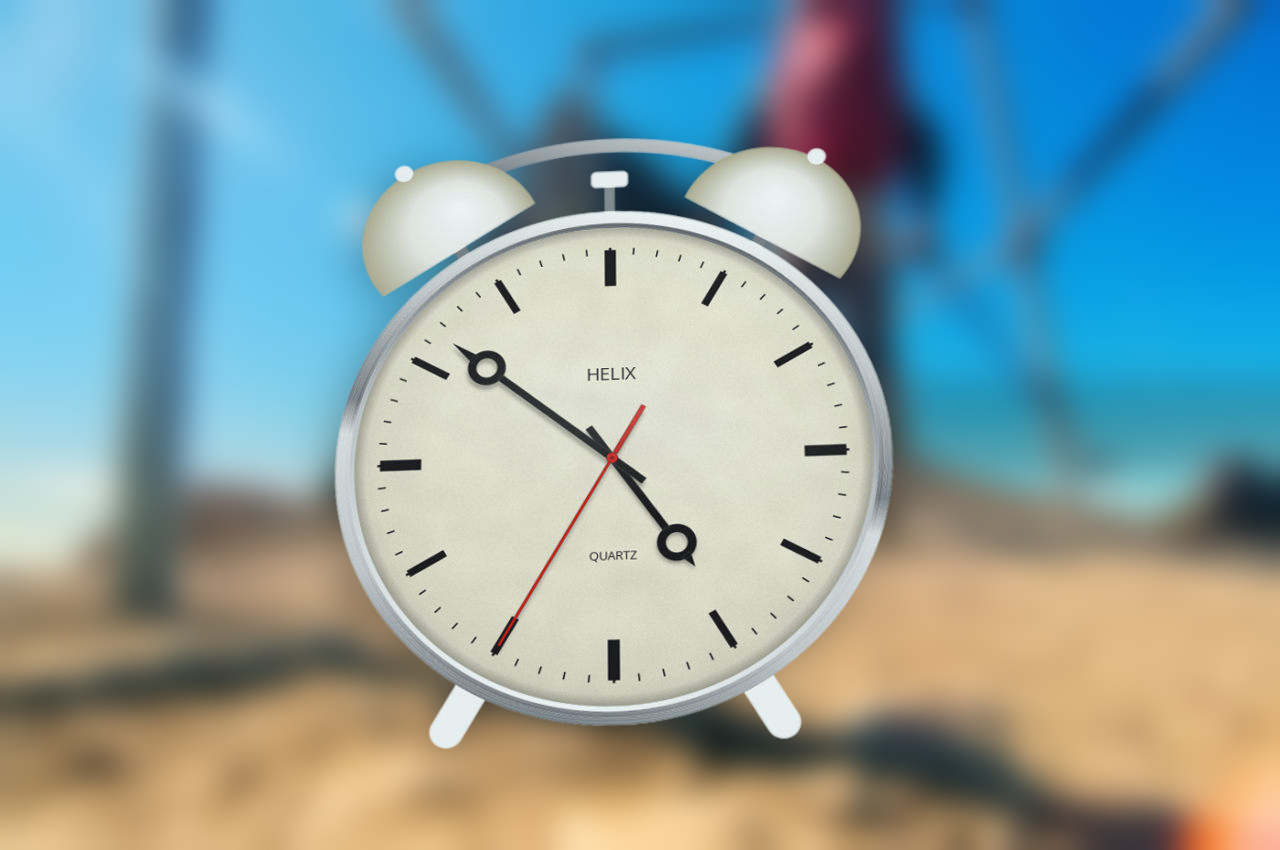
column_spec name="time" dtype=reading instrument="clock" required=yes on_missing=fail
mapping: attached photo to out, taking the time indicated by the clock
4:51:35
